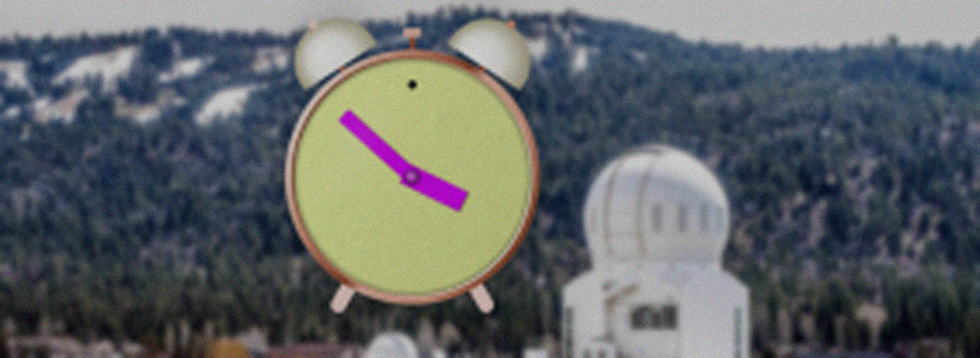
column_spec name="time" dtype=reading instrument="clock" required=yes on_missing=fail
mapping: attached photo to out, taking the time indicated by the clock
3:52
